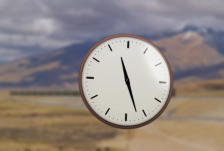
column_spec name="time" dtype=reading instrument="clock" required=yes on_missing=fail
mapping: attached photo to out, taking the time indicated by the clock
11:27
